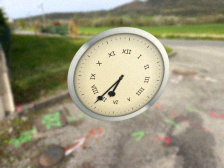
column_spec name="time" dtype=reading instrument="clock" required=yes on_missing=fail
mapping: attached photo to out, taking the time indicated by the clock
6:36
